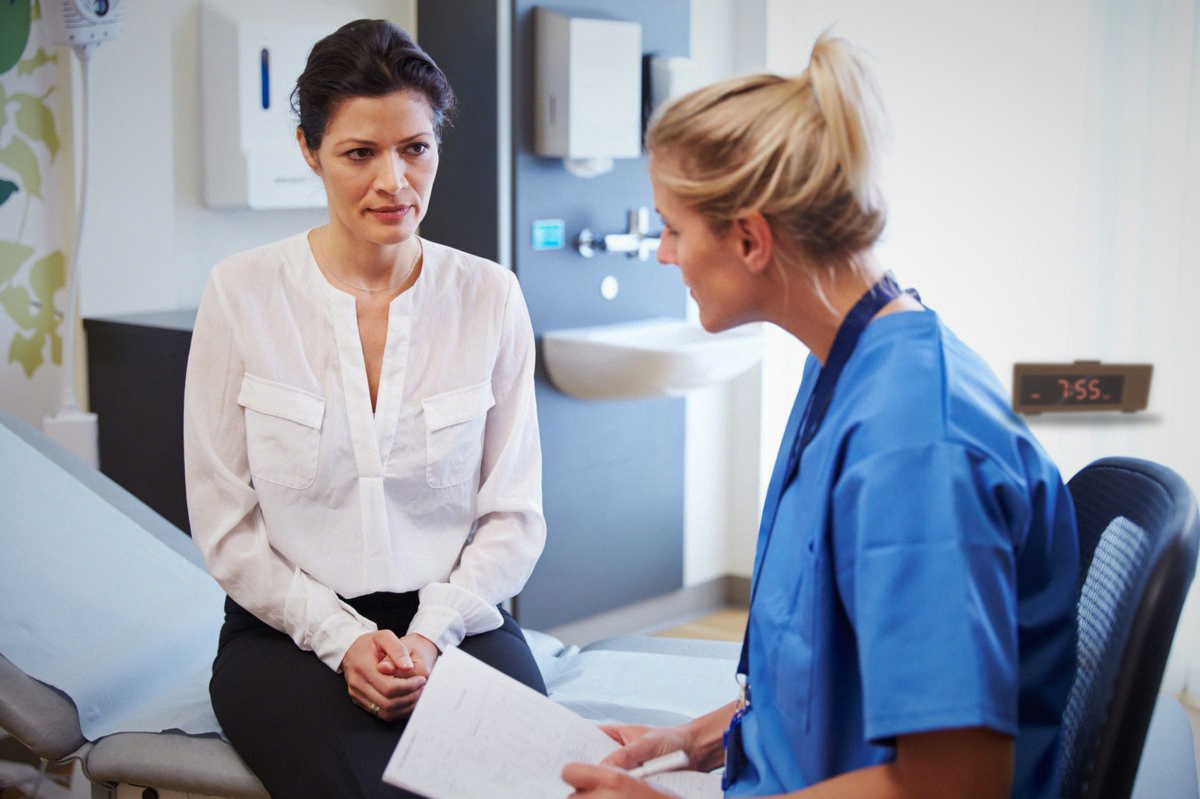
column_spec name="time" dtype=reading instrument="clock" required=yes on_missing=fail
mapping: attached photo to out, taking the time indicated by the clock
7:55
